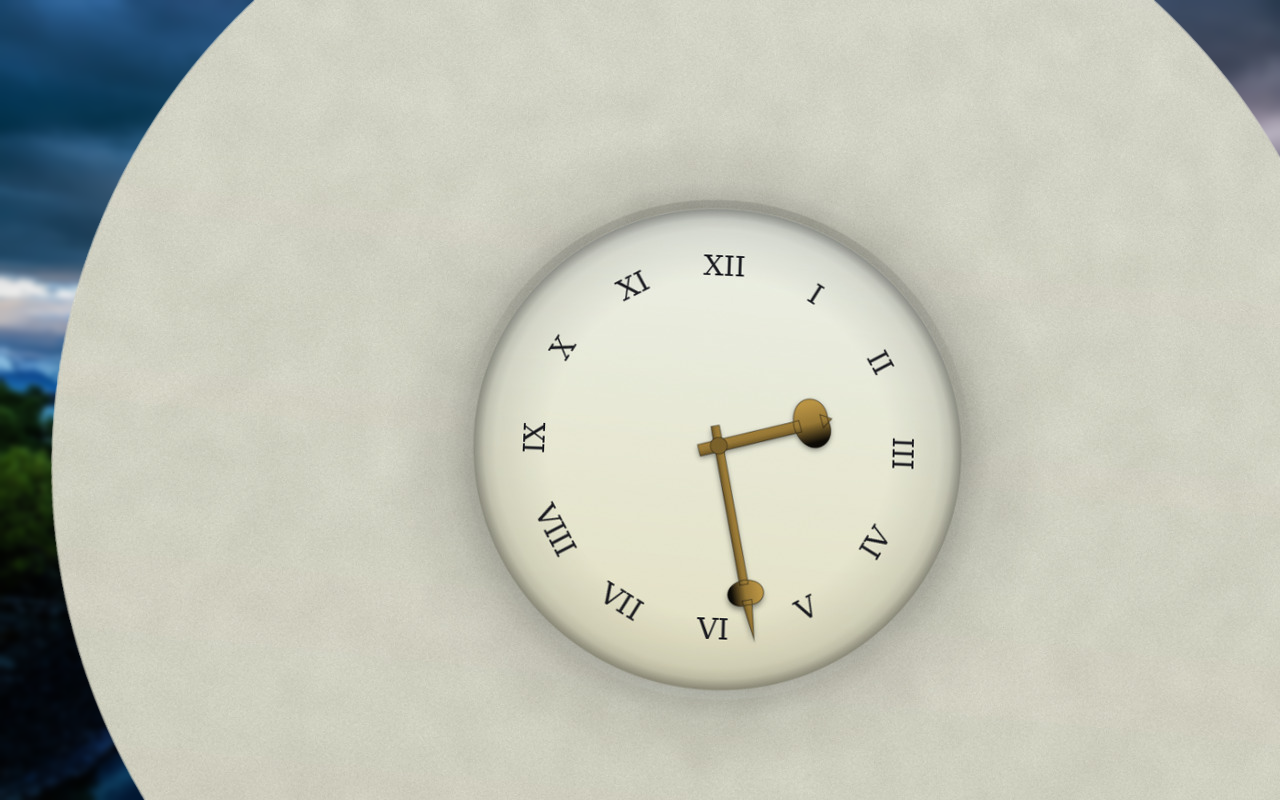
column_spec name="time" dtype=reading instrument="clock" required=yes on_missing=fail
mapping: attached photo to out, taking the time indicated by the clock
2:28
